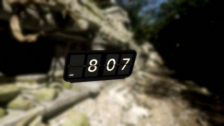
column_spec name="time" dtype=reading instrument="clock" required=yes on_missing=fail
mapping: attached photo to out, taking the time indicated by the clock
8:07
